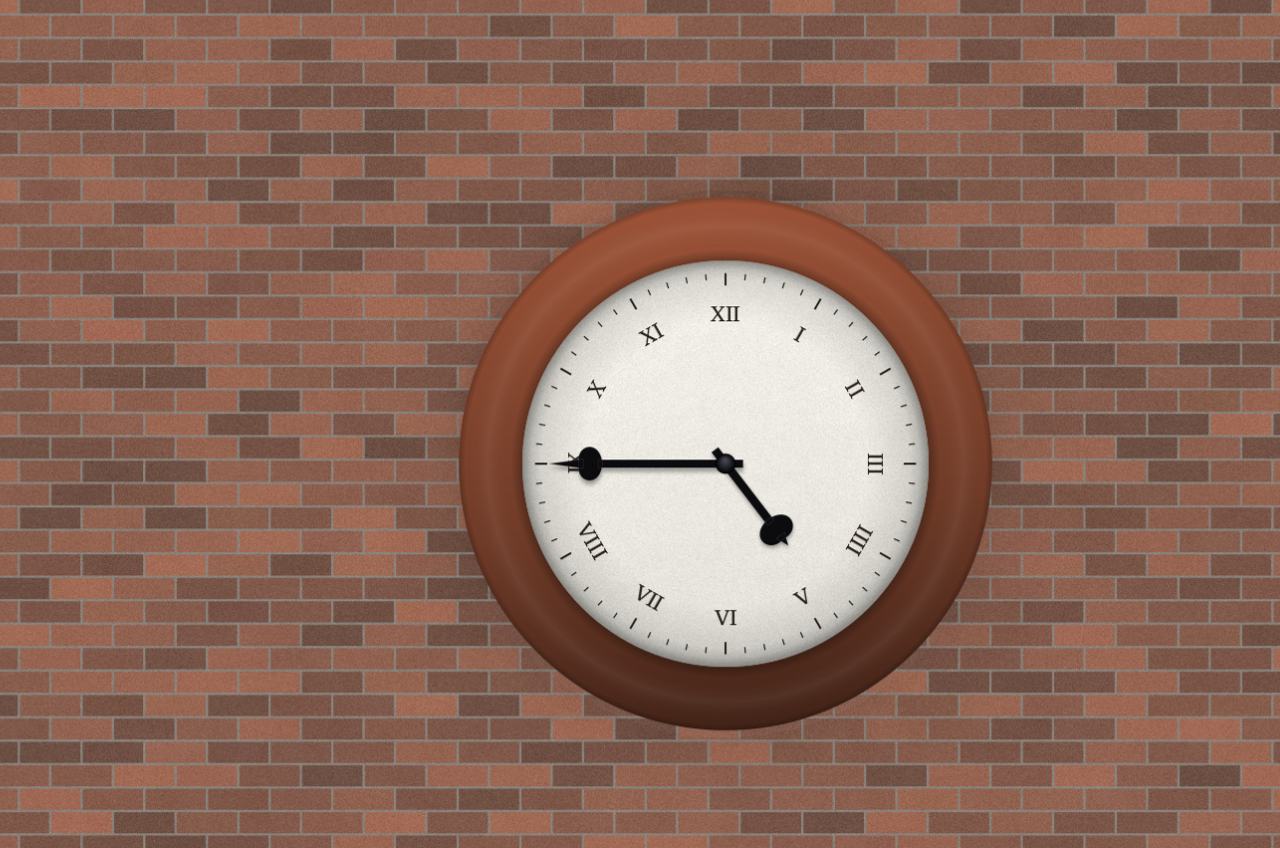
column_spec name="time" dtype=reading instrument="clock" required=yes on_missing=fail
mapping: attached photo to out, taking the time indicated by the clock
4:45
